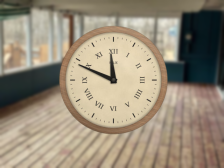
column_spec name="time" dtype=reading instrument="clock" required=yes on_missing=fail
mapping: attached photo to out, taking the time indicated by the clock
11:49
